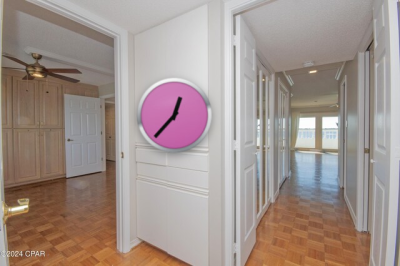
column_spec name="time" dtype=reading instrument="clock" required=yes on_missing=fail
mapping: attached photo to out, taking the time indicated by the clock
12:37
